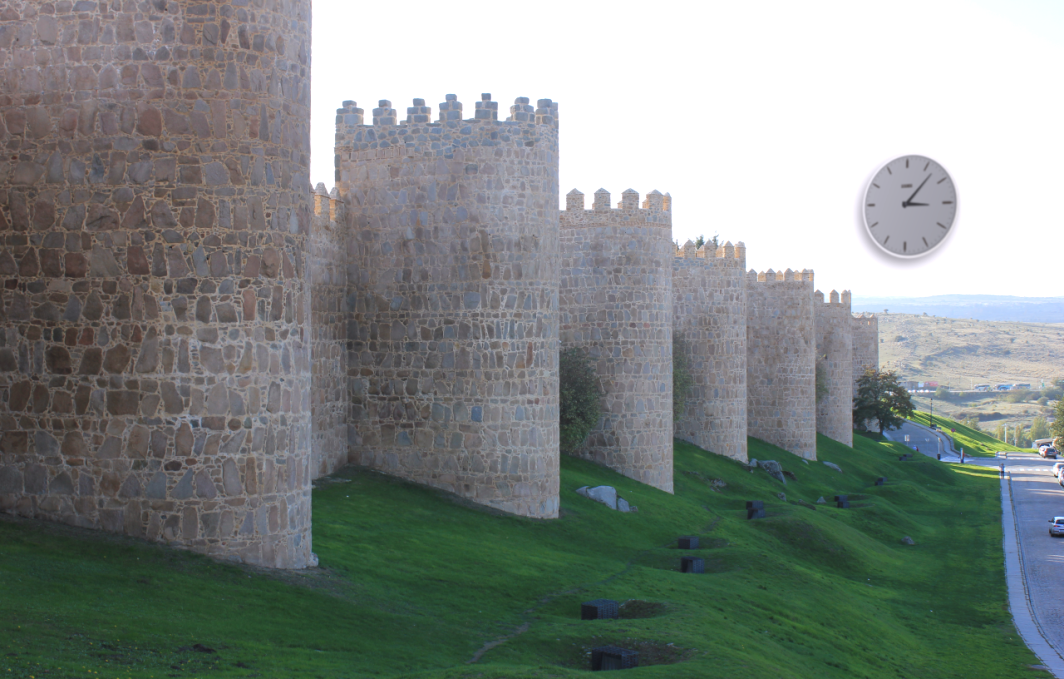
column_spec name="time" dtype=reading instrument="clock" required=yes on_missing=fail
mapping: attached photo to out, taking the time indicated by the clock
3:07
